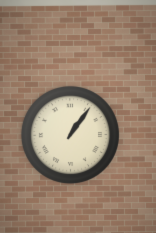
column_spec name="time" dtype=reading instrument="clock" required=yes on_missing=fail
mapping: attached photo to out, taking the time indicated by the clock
1:06
